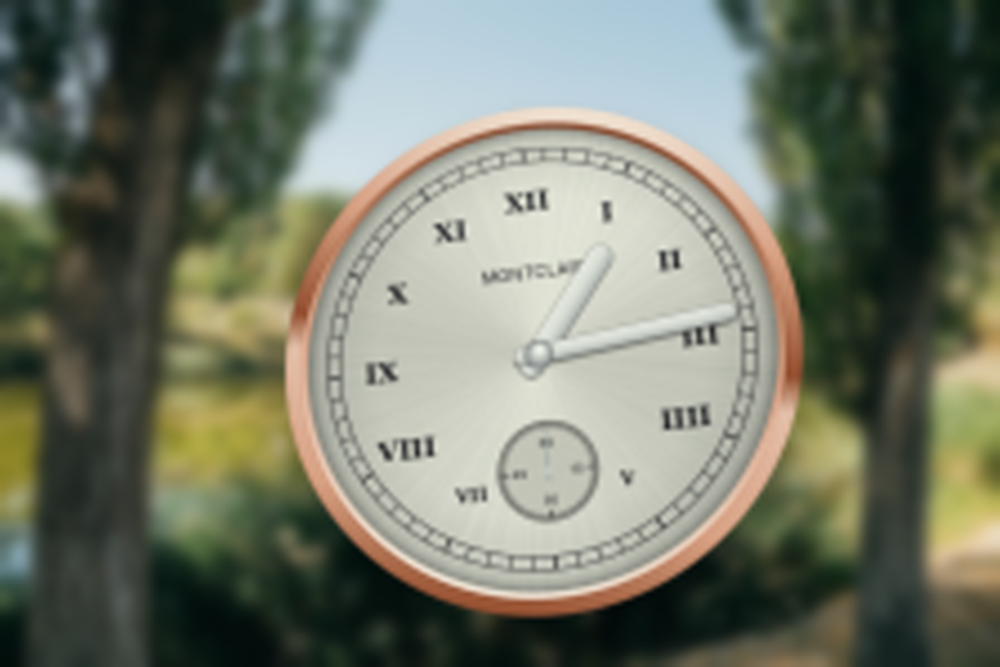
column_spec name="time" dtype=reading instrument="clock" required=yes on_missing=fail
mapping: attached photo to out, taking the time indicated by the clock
1:14
